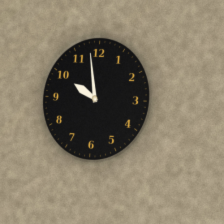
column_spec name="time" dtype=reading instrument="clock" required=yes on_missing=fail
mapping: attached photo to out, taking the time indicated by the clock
9:58
